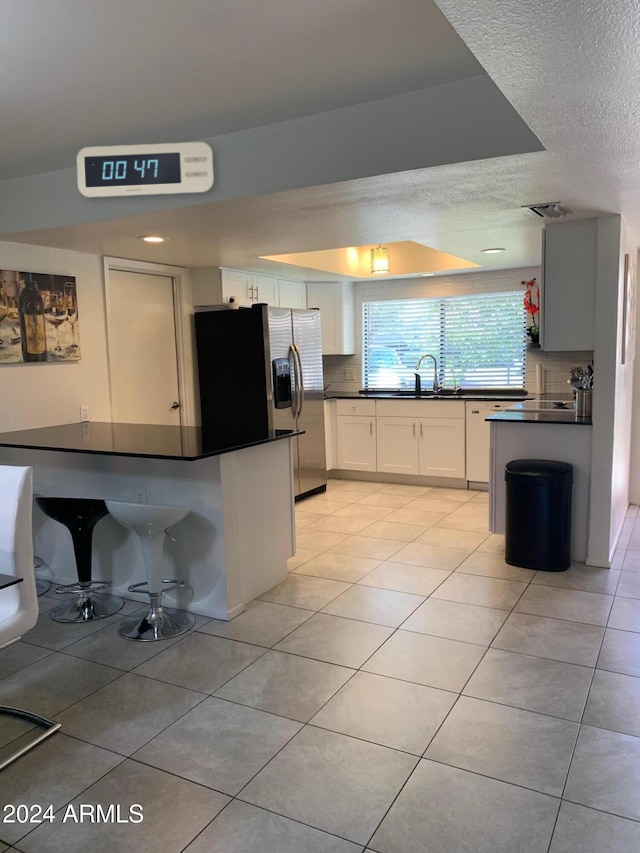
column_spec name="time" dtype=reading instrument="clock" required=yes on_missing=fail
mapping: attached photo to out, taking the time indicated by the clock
0:47
